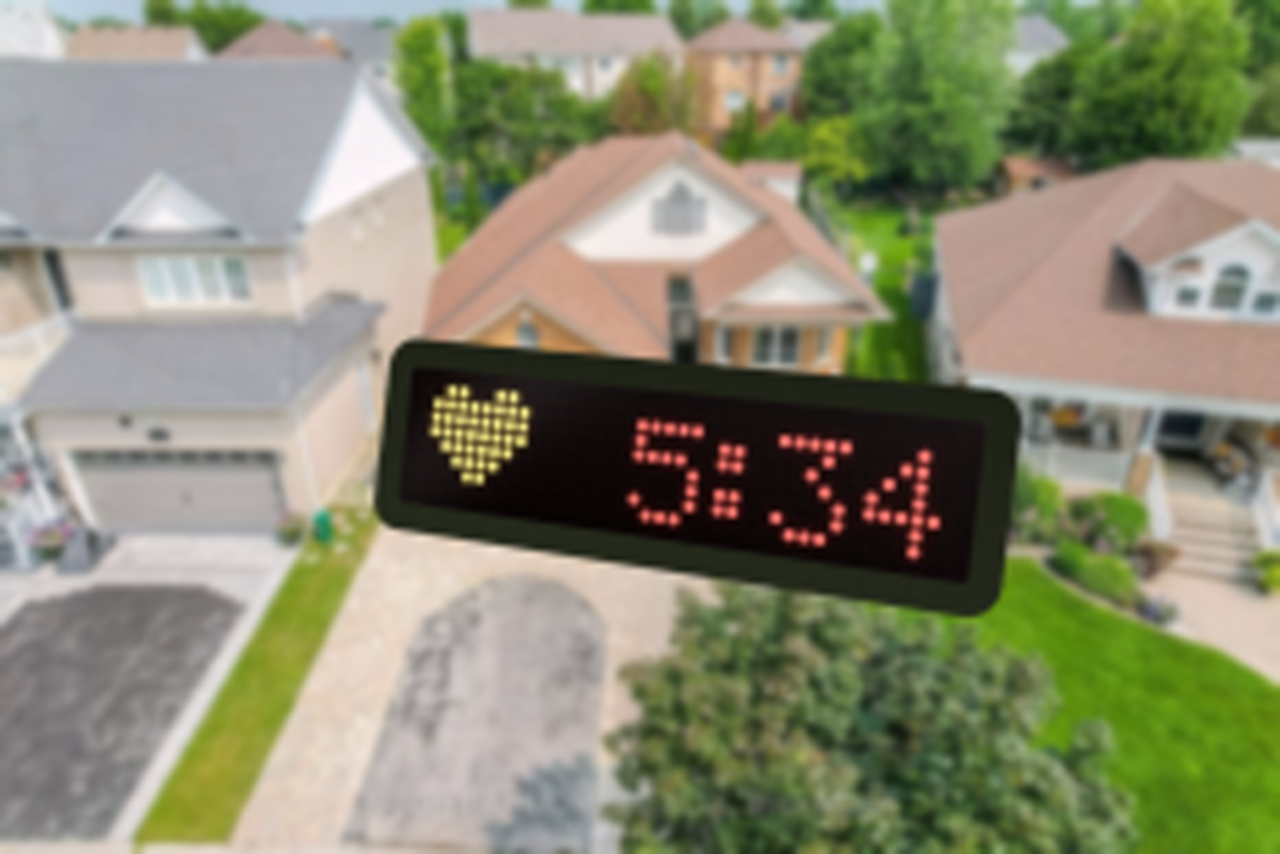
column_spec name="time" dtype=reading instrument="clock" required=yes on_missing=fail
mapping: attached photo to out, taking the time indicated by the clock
5:34
